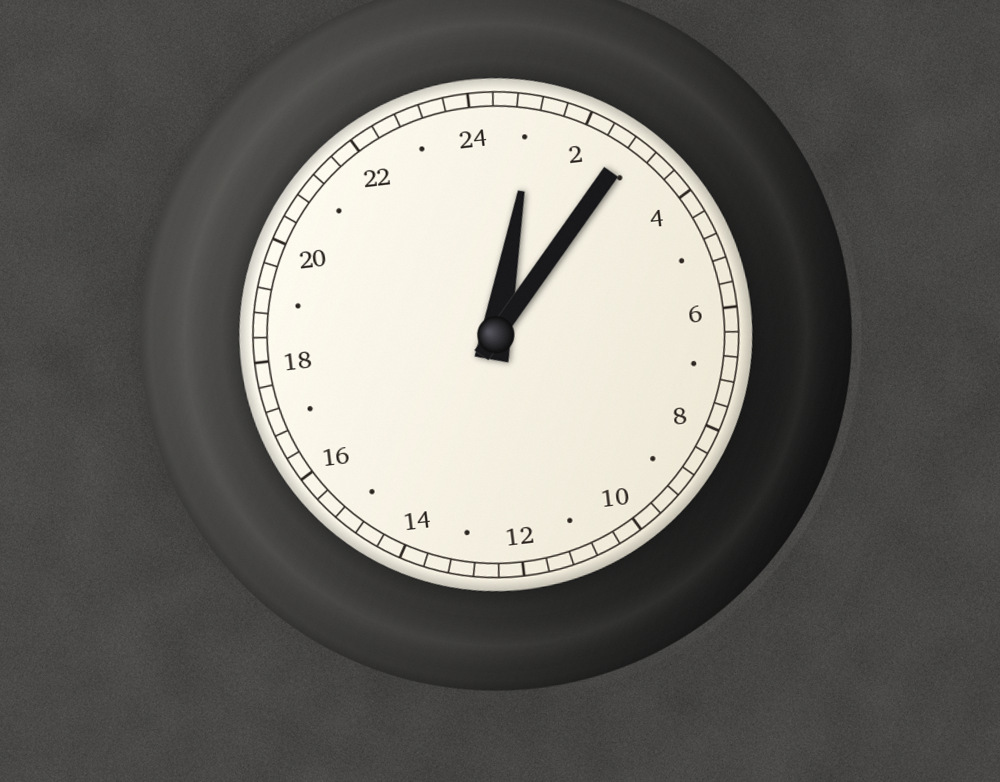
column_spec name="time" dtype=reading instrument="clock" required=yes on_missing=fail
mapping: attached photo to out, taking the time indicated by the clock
1:07
